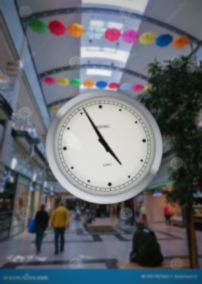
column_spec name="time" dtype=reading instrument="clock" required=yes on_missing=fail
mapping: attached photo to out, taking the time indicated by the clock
4:56
